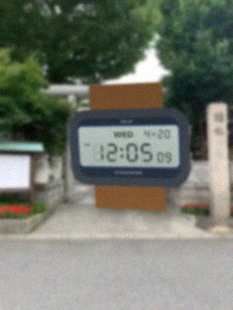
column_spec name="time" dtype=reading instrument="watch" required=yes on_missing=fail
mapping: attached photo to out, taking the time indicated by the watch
12:05
